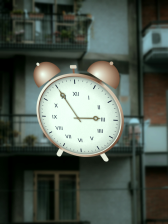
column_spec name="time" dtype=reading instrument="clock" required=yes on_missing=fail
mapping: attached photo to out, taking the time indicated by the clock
2:55
